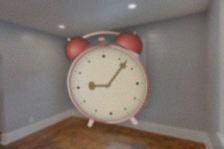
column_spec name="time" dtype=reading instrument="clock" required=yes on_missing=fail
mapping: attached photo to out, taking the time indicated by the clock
9:07
